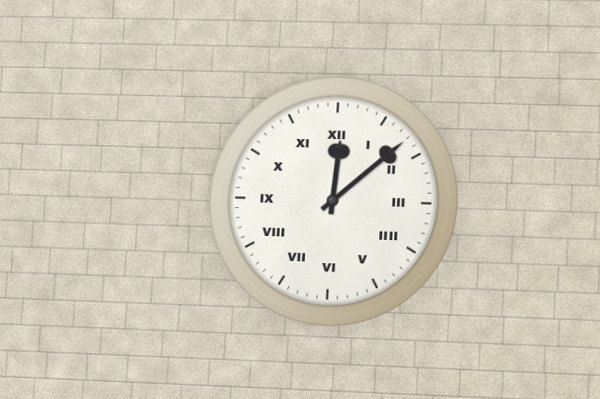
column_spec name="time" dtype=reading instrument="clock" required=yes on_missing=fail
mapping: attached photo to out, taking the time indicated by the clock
12:08
